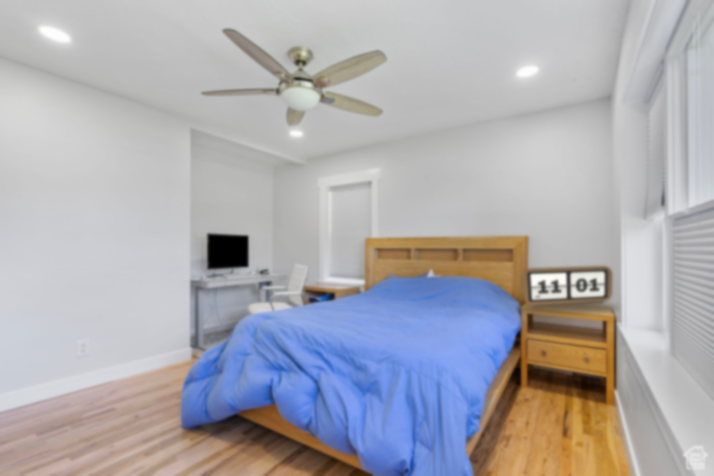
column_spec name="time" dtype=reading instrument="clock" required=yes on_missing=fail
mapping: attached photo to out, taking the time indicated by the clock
11:01
